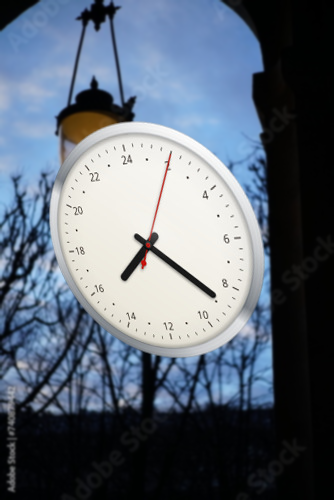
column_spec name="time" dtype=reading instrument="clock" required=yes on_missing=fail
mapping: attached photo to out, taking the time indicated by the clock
15:22:05
